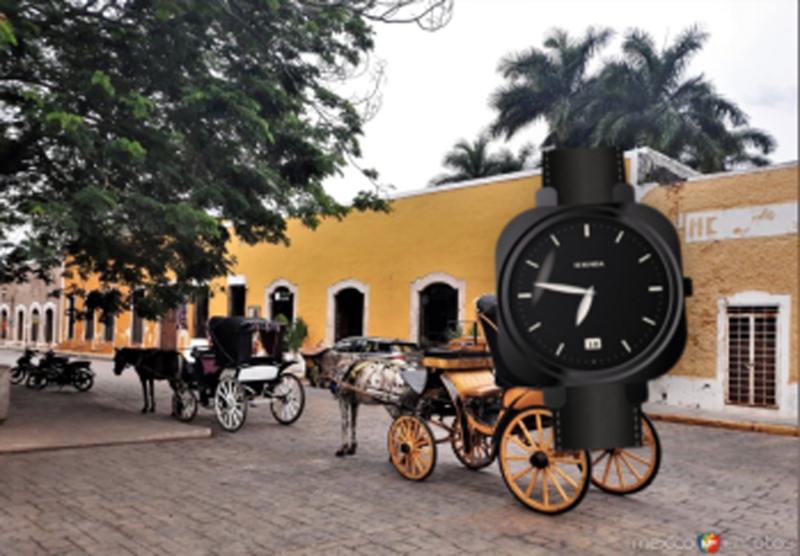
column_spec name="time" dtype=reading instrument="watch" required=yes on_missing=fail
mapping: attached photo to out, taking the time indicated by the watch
6:47
